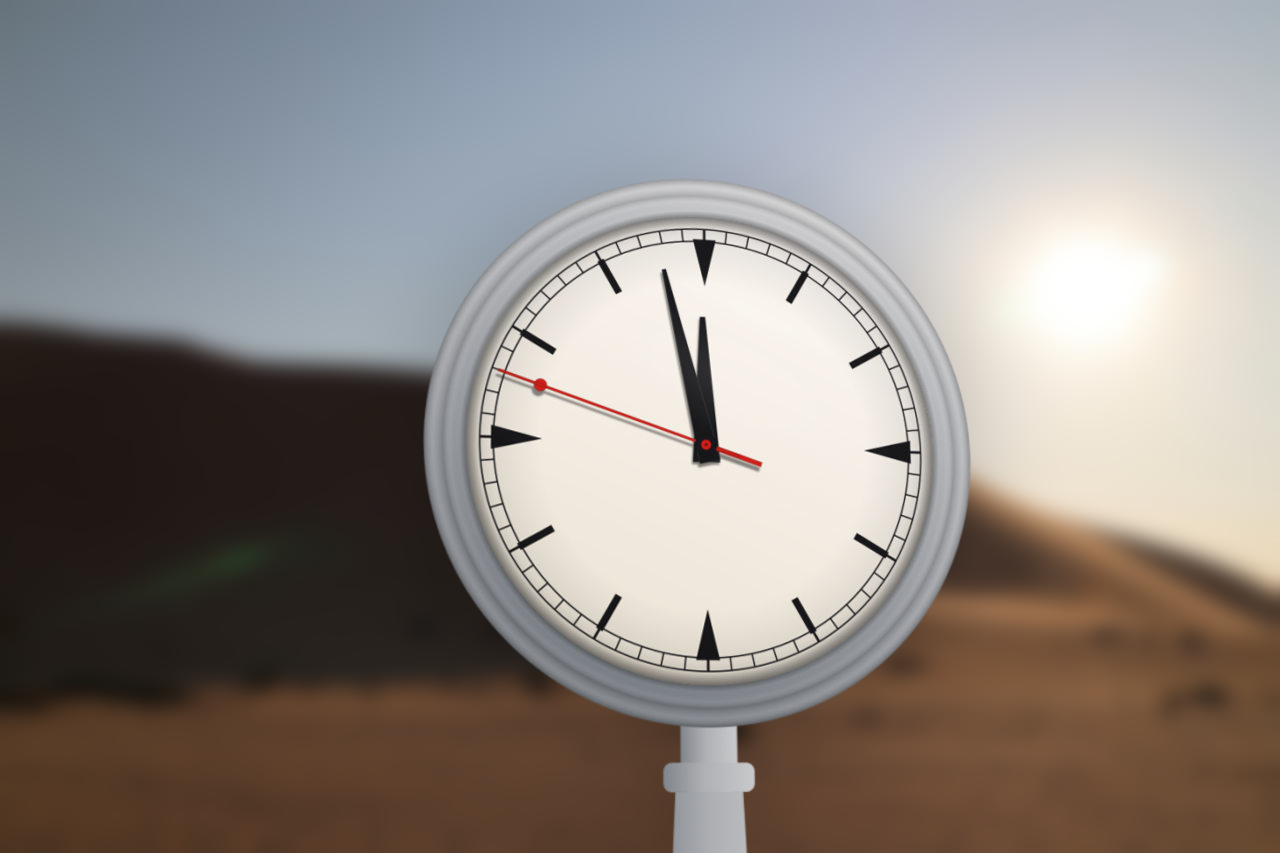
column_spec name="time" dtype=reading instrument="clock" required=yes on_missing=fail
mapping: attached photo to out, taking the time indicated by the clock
11:57:48
